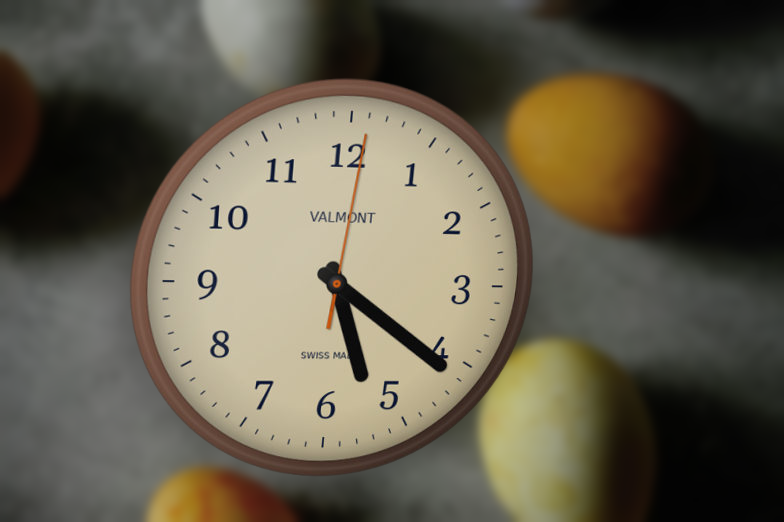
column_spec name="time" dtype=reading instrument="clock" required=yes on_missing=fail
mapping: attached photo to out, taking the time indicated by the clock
5:21:01
